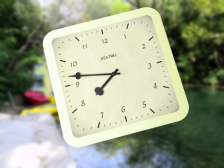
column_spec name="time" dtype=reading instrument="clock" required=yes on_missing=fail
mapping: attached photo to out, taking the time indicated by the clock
7:47
